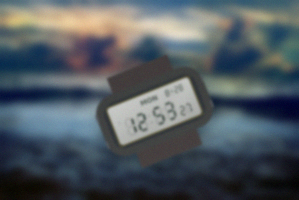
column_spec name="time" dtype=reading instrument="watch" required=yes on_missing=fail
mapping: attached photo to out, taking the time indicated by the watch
12:53
